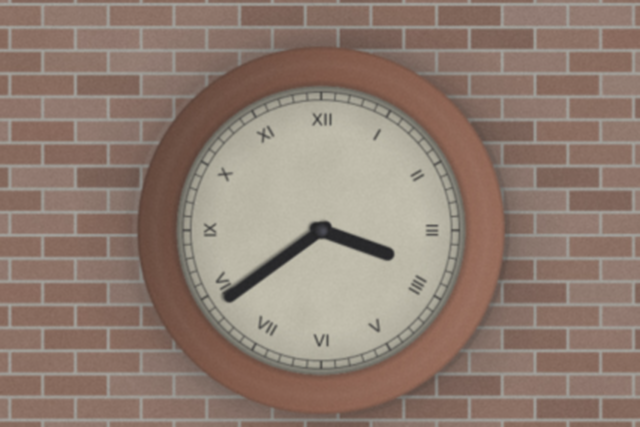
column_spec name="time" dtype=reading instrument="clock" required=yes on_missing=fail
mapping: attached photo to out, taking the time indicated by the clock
3:39
